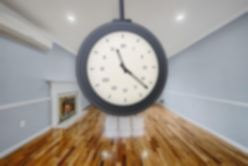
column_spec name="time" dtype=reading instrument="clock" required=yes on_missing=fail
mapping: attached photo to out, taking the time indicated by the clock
11:22
